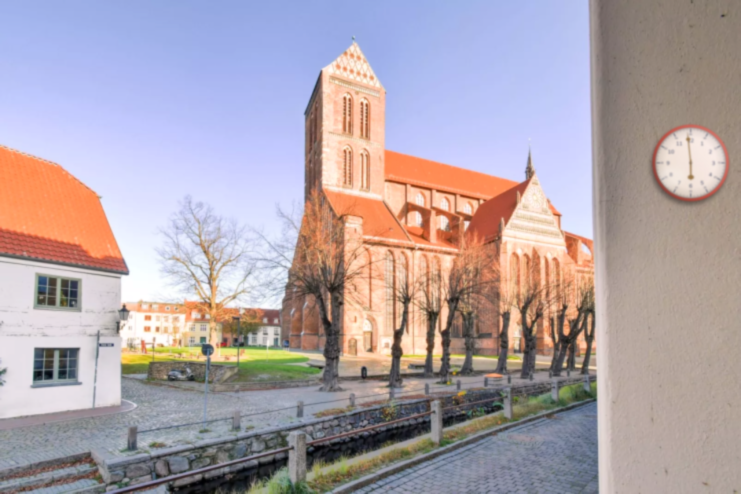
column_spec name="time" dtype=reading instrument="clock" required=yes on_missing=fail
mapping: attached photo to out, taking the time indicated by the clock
5:59
